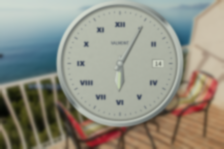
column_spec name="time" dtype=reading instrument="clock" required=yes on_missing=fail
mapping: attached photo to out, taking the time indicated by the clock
6:05
